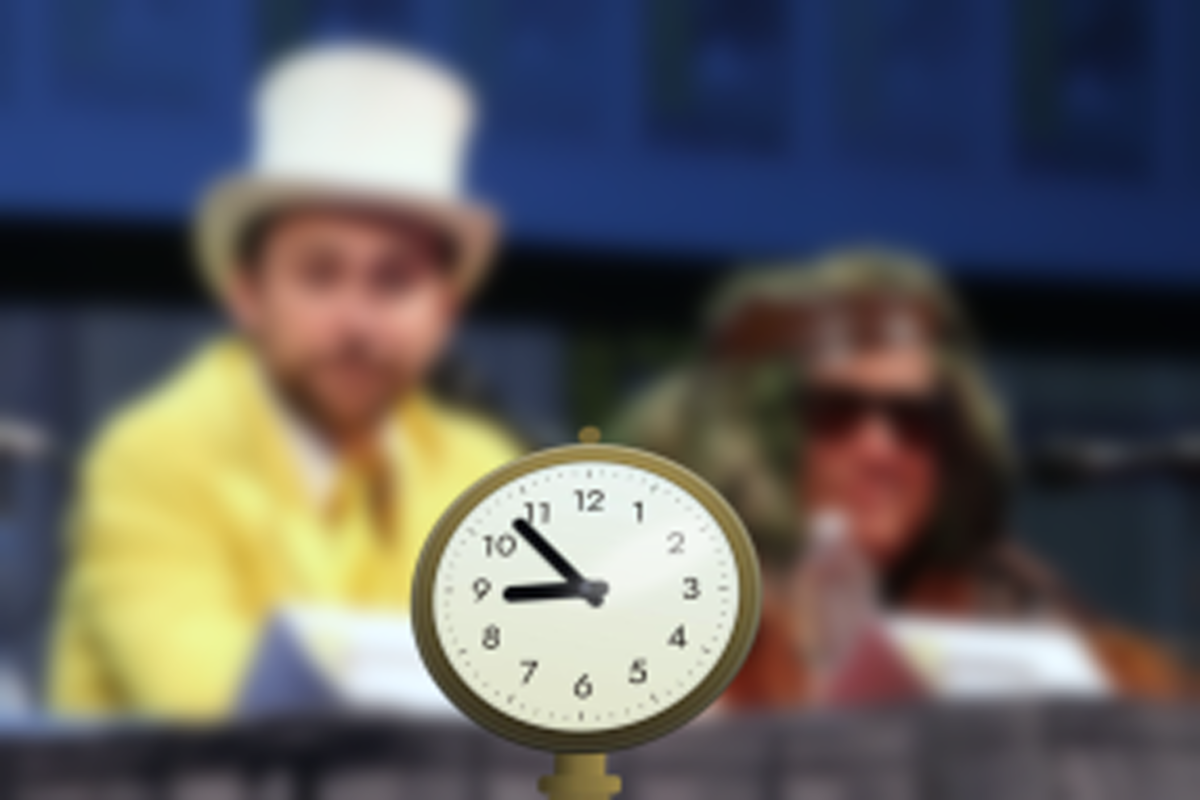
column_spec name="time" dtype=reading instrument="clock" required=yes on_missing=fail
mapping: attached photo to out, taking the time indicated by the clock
8:53
